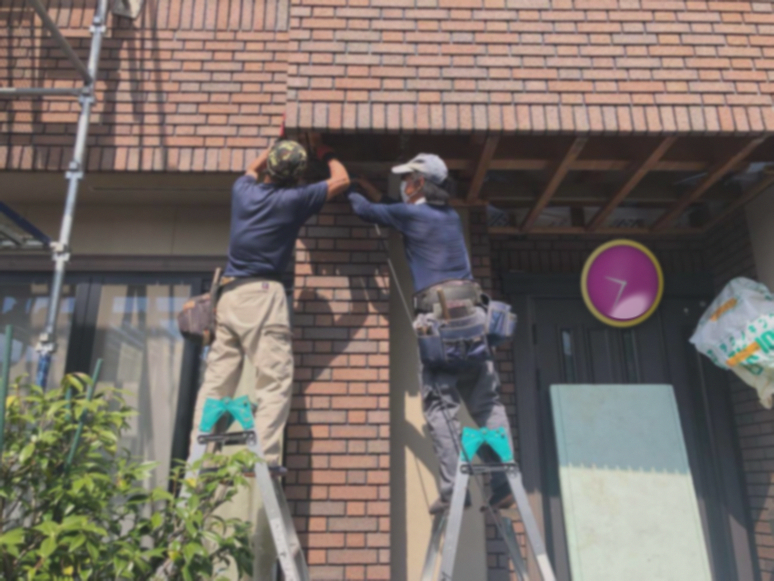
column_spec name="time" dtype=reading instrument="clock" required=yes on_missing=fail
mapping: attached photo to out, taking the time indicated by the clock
9:34
